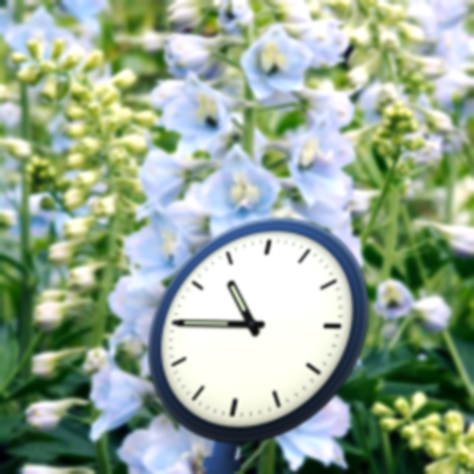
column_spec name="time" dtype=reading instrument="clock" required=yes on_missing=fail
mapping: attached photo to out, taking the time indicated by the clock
10:45
